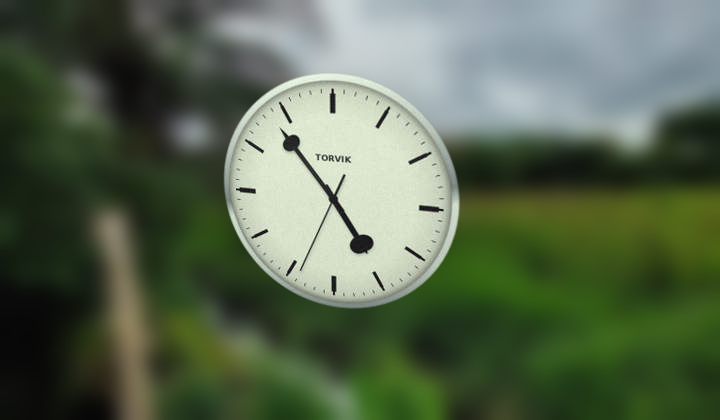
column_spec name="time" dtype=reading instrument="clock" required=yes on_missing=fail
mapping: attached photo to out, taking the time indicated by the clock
4:53:34
